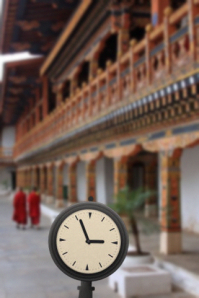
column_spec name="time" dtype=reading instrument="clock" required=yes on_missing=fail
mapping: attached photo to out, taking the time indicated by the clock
2:56
